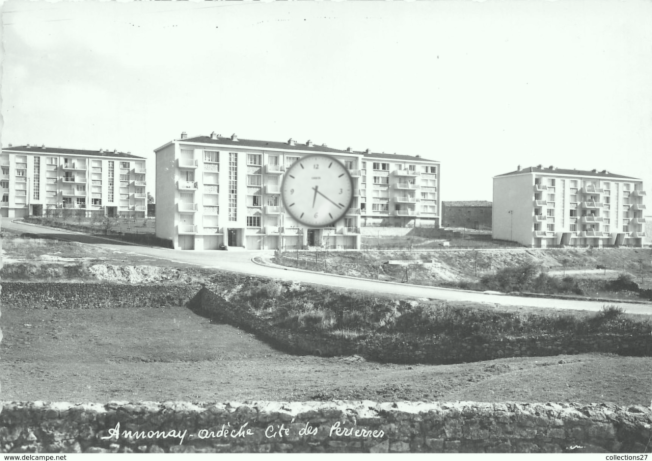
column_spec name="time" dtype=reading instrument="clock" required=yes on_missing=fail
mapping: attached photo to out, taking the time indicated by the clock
6:21
